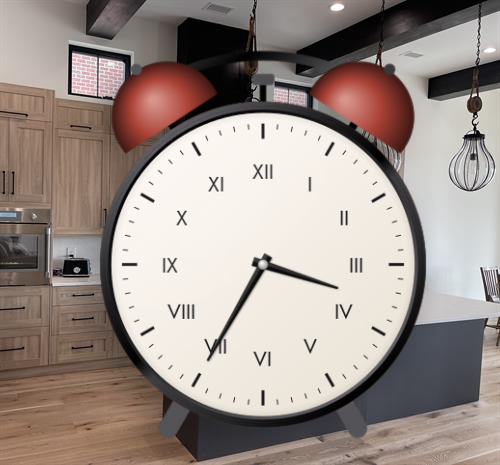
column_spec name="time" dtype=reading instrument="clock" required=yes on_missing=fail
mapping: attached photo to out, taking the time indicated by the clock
3:35
